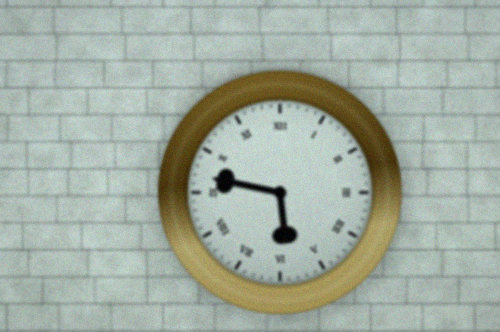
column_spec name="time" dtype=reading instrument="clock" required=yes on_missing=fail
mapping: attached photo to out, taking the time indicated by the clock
5:47
